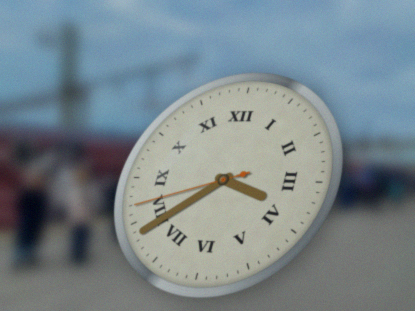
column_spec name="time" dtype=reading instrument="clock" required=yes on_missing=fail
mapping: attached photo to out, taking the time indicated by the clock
3:38:42
